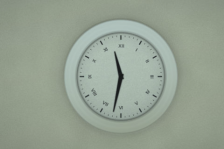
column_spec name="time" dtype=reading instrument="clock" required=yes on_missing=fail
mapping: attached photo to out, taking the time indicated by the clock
11:32
